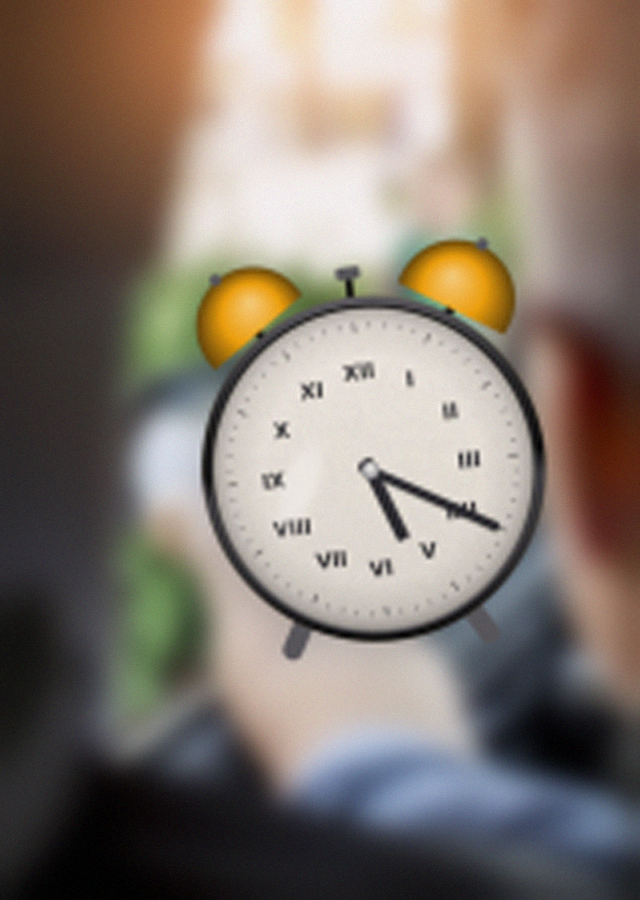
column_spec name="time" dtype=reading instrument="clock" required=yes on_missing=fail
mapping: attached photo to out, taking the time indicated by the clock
5:20
